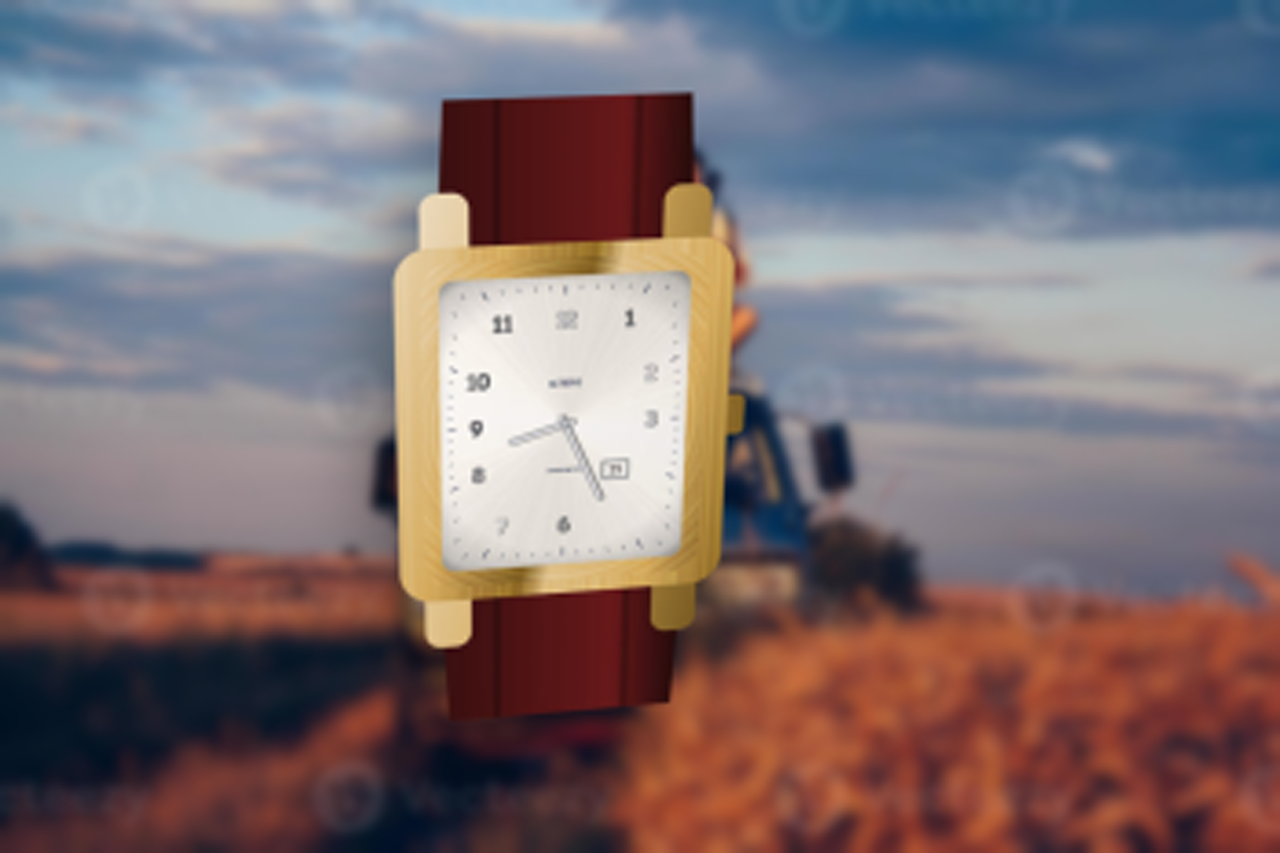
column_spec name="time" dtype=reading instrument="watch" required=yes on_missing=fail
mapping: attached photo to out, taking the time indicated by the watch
8:26
